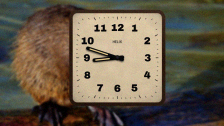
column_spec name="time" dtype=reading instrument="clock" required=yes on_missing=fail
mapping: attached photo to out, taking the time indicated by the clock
8:48
